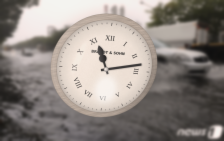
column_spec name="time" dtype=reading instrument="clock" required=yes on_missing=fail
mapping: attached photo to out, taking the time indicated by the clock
11:13
